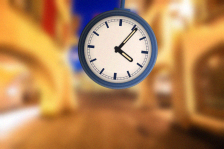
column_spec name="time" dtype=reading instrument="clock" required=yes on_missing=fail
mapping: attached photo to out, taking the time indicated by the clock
4:06
